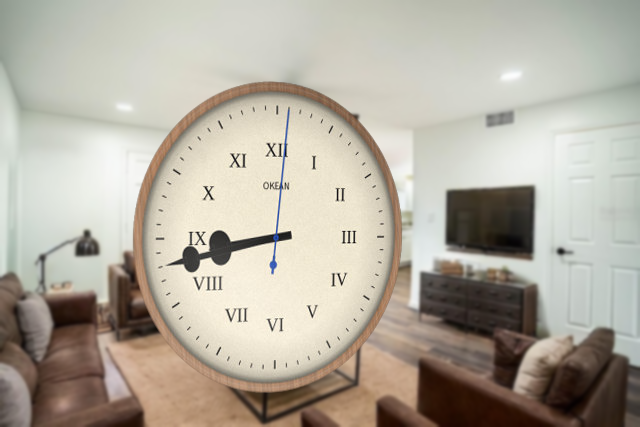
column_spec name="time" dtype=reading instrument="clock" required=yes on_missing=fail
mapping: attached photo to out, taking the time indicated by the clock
8:43:01
